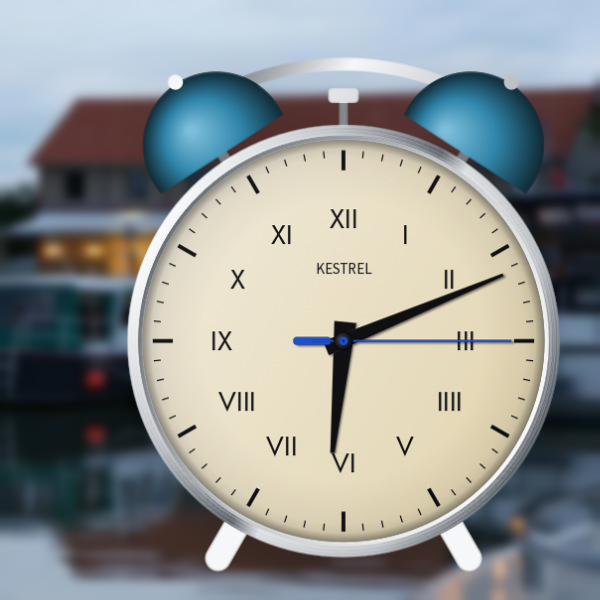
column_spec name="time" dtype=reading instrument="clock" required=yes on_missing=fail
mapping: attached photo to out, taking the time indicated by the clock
6:11:15
